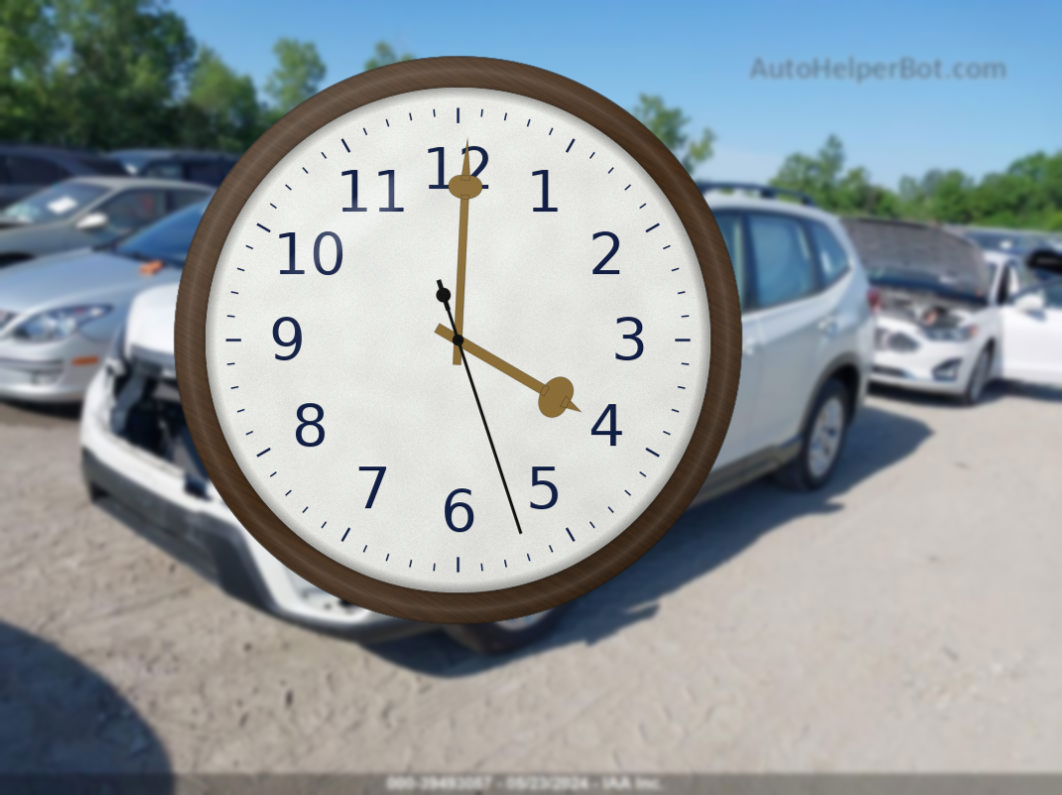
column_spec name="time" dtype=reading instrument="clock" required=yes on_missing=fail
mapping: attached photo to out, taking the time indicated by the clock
4:00:27
